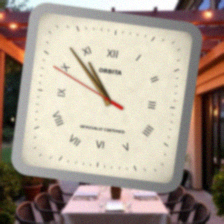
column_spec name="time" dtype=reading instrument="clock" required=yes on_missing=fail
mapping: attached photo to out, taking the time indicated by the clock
10:52:49
